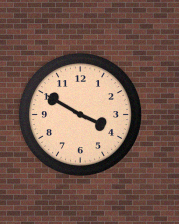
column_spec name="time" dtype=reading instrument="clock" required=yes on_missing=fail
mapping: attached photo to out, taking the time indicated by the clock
3:50
